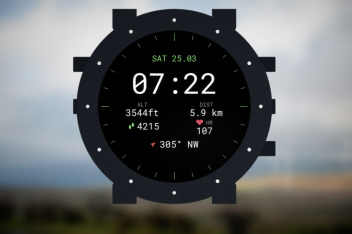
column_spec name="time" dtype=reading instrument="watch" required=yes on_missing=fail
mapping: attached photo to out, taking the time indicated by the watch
7:22
